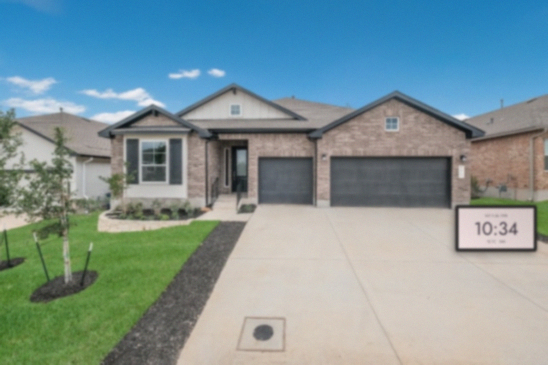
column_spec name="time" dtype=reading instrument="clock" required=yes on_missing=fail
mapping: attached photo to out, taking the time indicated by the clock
10:34
